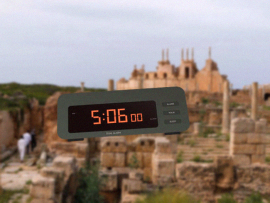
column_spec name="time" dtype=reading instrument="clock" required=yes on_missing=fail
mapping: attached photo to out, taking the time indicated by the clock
5:06:00
